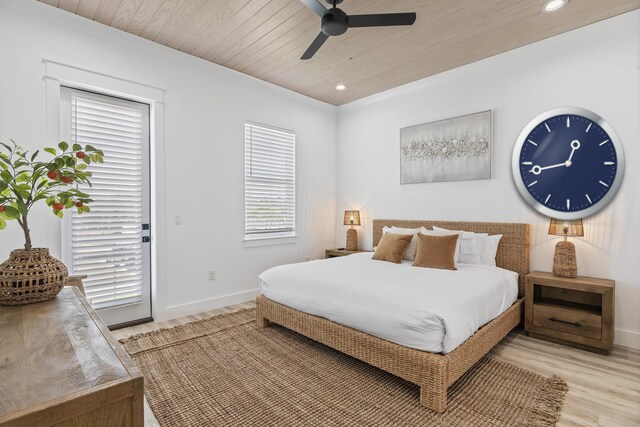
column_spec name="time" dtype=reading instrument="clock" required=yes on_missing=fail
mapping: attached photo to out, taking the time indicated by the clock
12:43
